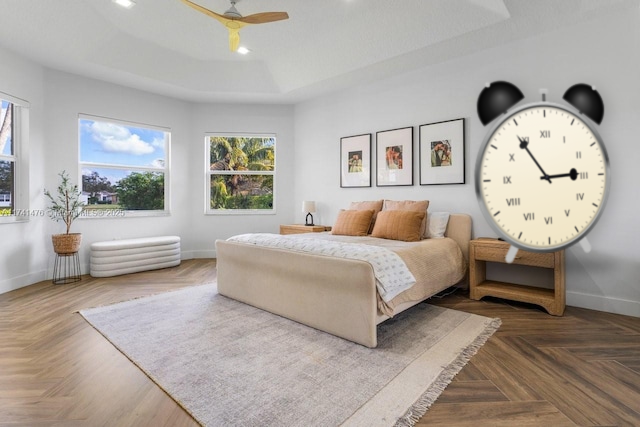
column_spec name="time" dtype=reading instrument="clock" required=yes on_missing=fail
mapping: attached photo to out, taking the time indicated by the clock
2:54
